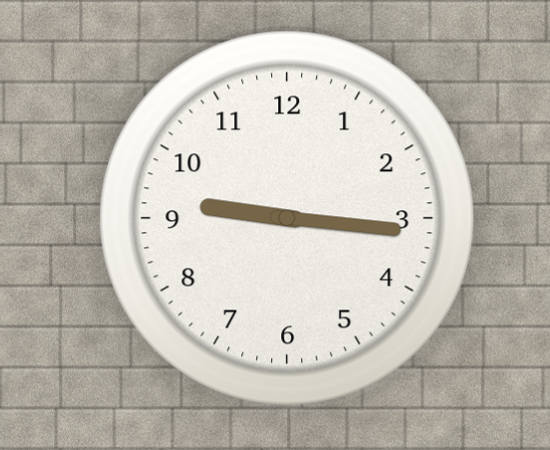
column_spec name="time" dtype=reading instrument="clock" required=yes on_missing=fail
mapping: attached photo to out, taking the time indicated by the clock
9:16
